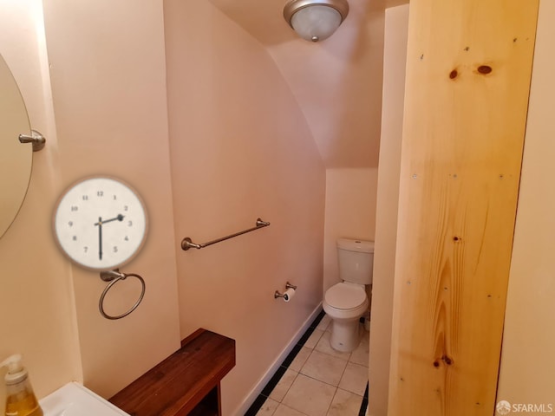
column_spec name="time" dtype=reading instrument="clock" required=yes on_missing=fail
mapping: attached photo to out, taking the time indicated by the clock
2:30
